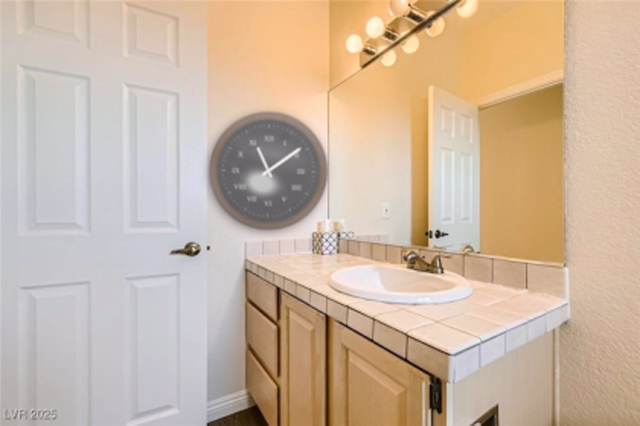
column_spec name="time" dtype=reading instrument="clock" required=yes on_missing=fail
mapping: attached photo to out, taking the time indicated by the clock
11:09
